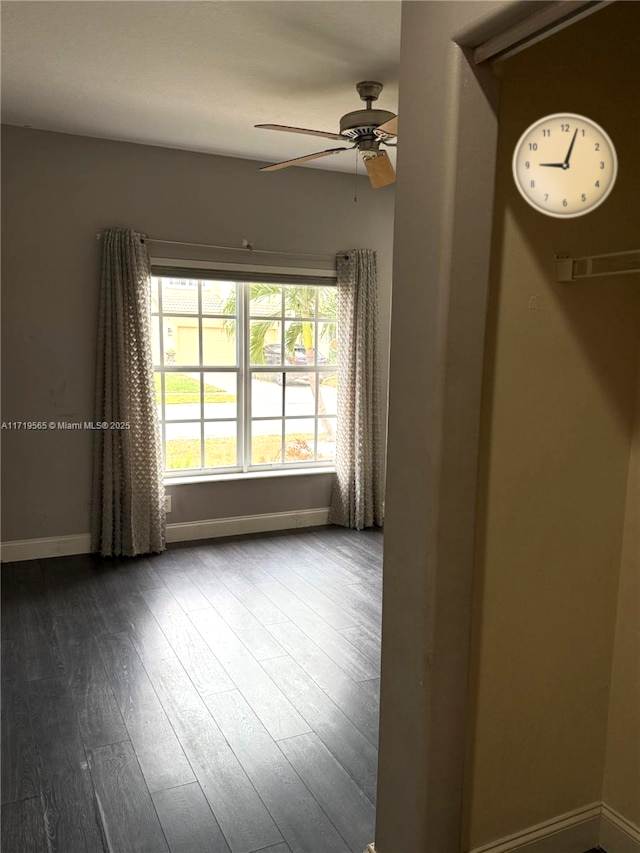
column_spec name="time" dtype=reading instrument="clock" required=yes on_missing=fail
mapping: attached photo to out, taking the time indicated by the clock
9:03
